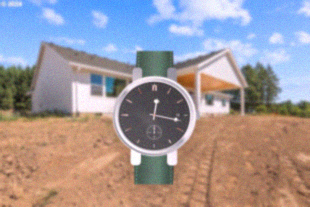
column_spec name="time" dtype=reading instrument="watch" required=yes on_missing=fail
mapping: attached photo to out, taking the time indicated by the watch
12:17
